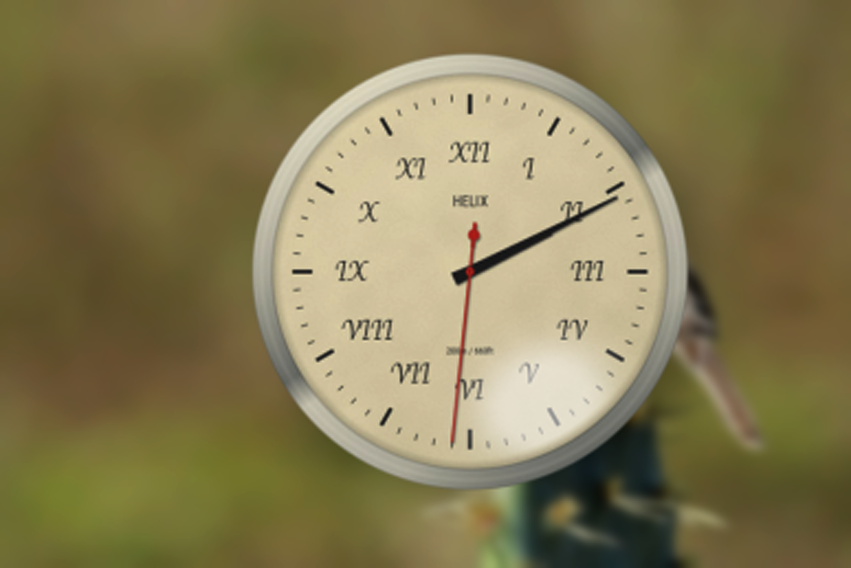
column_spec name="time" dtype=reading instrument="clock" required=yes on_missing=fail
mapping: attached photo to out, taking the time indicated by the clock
2:10:31
